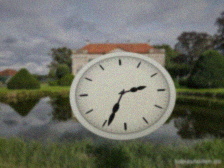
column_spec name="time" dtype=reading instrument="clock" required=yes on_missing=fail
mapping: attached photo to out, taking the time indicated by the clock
2:34
